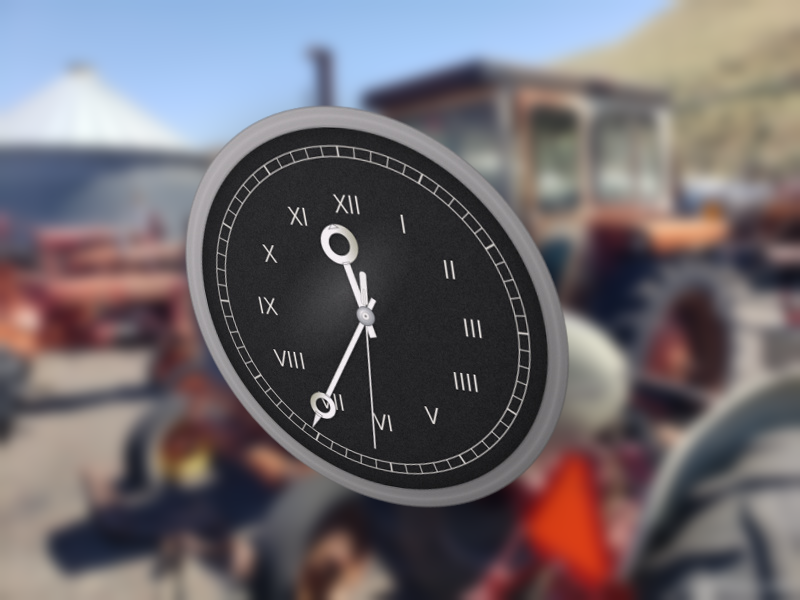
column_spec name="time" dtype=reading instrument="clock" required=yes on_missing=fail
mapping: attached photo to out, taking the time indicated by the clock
11:35:31
